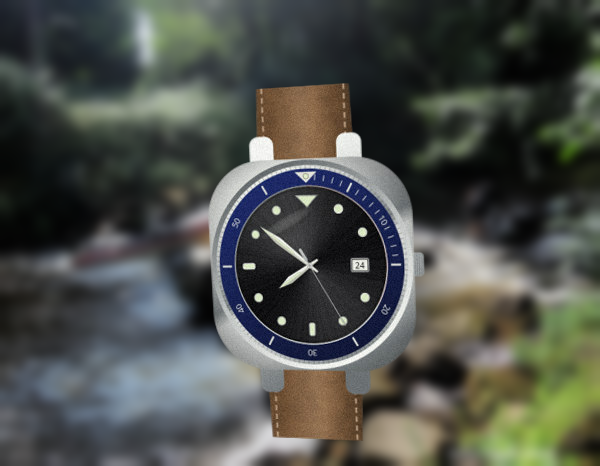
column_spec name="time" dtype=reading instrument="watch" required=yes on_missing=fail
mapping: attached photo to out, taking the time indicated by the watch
7:51:25
